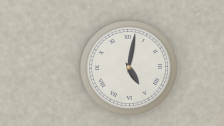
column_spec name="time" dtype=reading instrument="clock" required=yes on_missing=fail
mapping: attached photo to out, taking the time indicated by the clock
5:02
